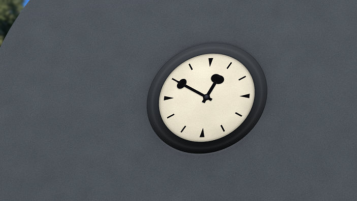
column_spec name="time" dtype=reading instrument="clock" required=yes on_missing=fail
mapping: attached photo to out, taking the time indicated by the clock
12:50
